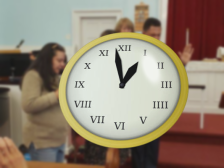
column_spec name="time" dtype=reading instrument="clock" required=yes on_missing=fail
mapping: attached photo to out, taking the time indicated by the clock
12:58
